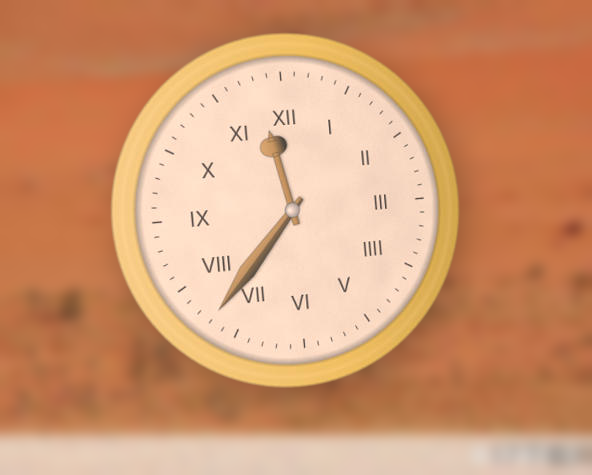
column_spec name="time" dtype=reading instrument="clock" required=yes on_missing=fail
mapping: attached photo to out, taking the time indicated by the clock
11:37
